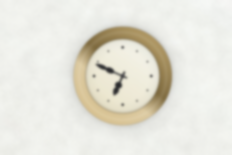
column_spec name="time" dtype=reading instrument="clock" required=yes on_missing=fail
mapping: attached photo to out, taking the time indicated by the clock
6:49
